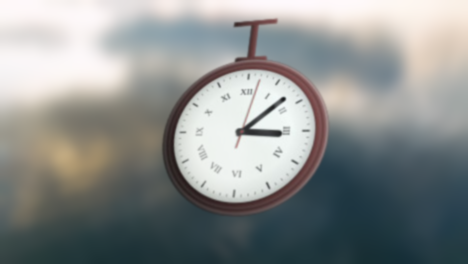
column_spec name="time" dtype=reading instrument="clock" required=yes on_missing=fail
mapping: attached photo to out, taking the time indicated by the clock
3:08:02
